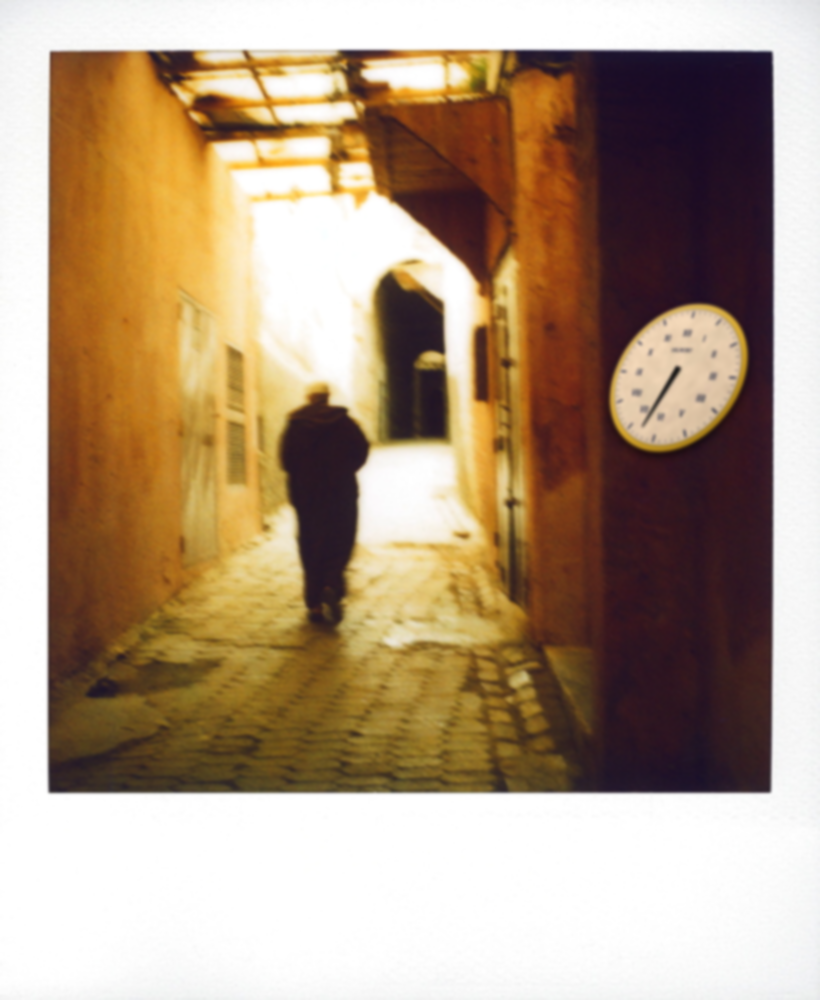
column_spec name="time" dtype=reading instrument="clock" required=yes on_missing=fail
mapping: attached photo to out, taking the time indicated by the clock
6:33
